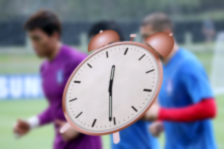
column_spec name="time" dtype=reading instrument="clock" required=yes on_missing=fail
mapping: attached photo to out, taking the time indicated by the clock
11:26
